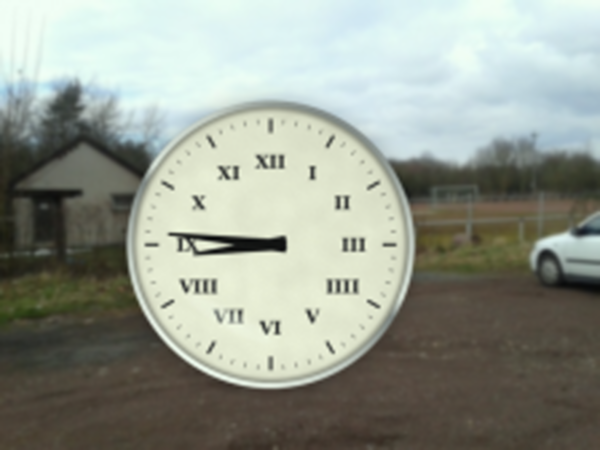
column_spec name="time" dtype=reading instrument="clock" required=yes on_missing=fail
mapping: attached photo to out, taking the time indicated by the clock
8:46
